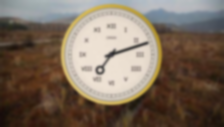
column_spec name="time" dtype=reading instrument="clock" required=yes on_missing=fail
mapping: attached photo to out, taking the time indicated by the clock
7:12
